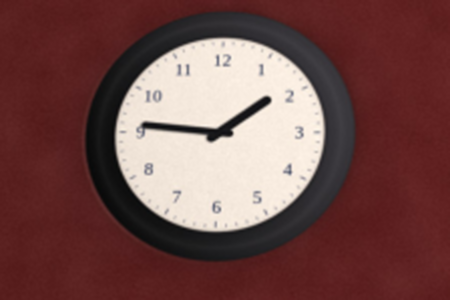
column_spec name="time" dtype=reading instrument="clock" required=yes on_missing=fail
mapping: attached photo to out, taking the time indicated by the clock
1:46
